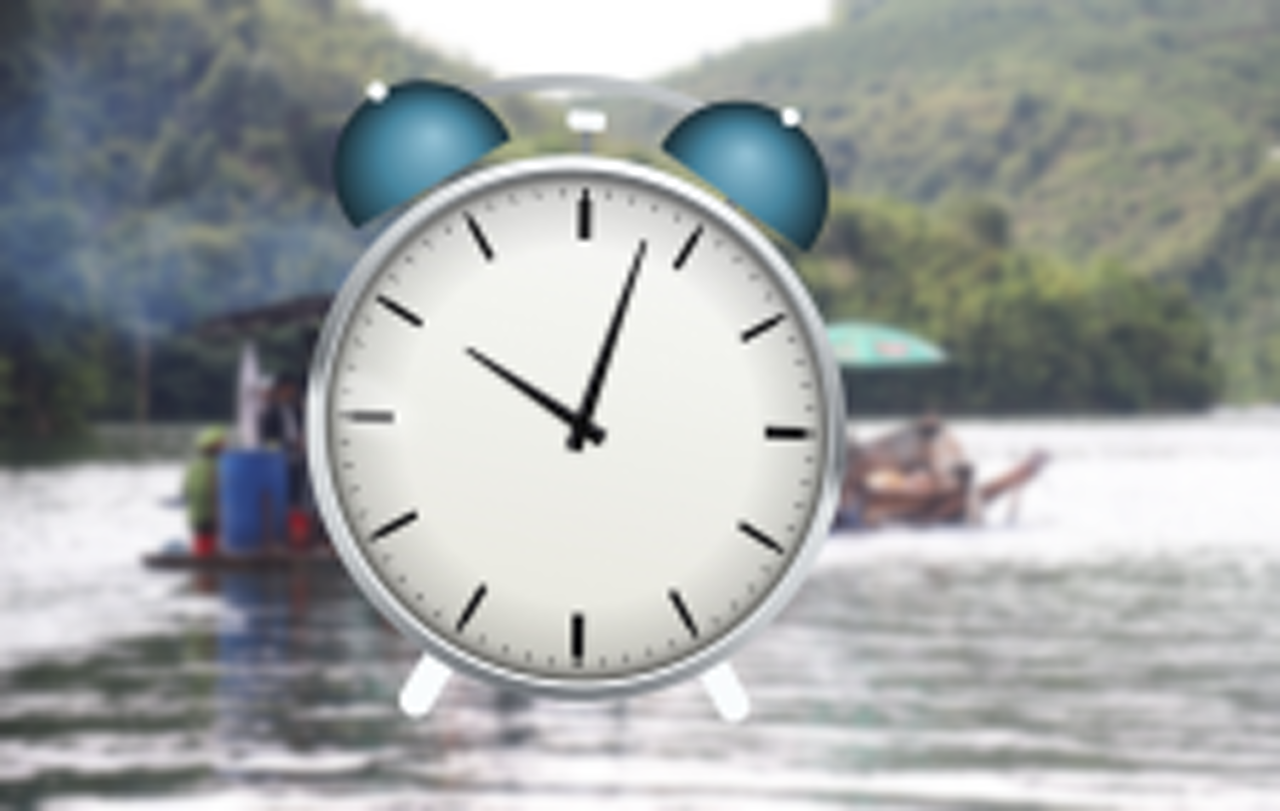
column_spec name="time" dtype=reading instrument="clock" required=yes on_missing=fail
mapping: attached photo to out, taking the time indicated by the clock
10:03
